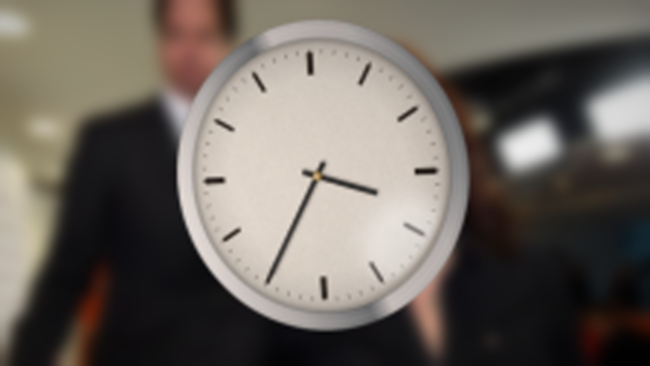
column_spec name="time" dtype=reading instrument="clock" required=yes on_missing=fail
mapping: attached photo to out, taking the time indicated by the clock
3:35
